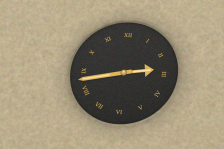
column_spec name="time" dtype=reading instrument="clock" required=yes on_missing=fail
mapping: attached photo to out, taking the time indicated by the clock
2:43
